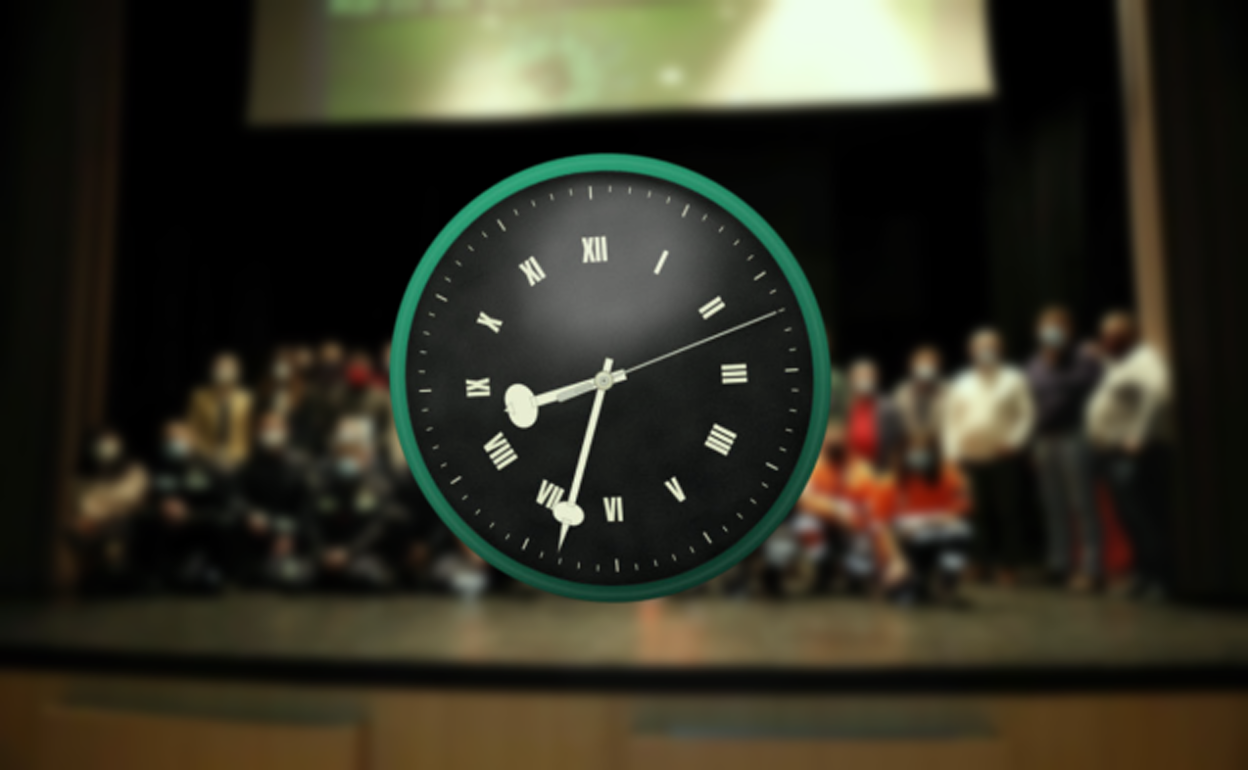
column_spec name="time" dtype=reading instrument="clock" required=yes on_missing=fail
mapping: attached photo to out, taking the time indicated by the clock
8:33:12
